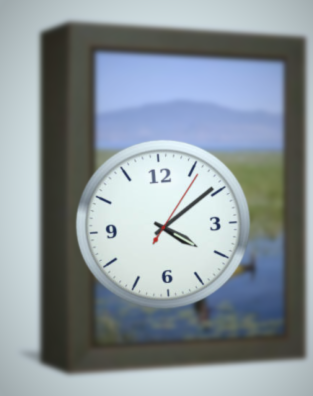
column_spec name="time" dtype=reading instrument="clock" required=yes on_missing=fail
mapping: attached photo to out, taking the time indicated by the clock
4:09:06
